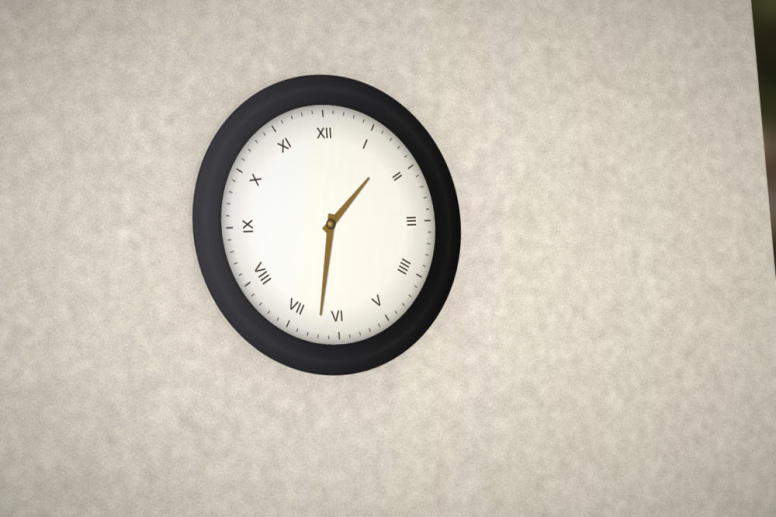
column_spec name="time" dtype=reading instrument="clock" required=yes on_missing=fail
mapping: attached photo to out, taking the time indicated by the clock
1:32
